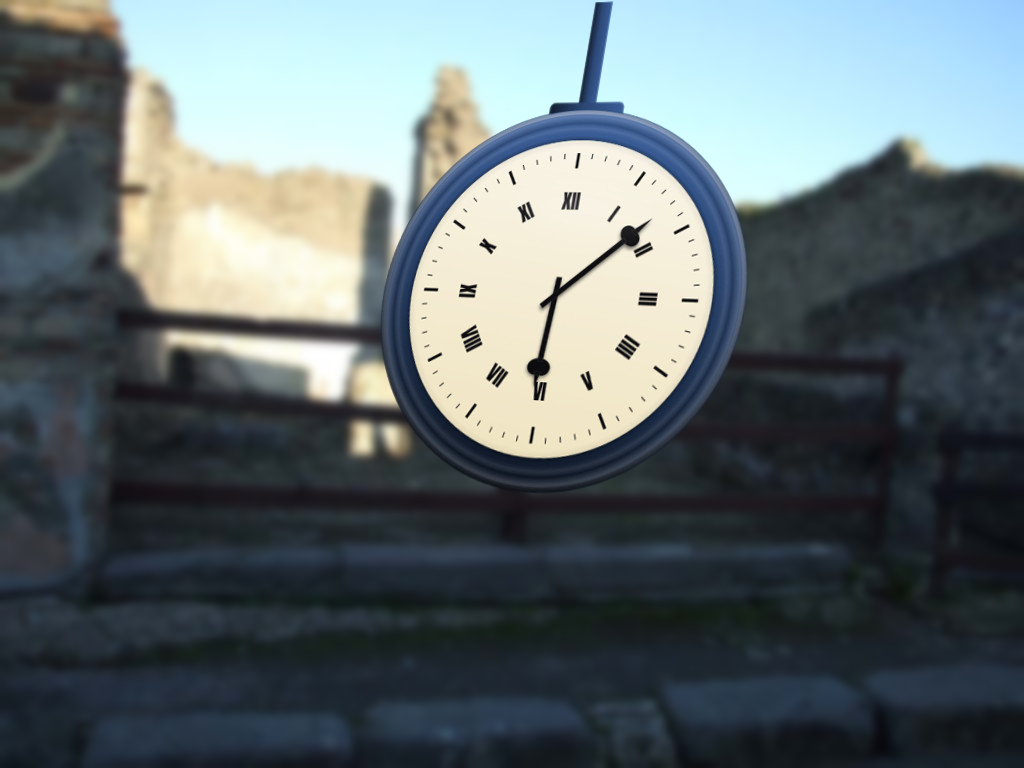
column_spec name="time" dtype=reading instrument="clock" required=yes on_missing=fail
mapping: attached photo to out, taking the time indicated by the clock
6:08
